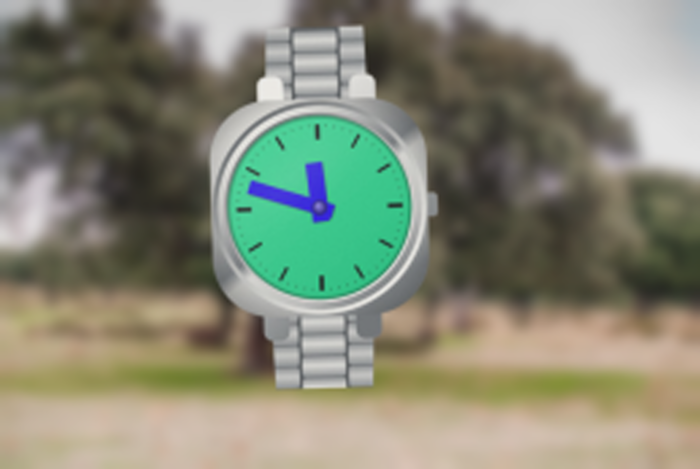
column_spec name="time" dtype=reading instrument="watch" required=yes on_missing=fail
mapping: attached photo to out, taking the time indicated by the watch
11:48
